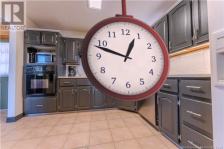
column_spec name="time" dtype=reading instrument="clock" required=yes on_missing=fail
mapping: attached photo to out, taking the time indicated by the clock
12:48
